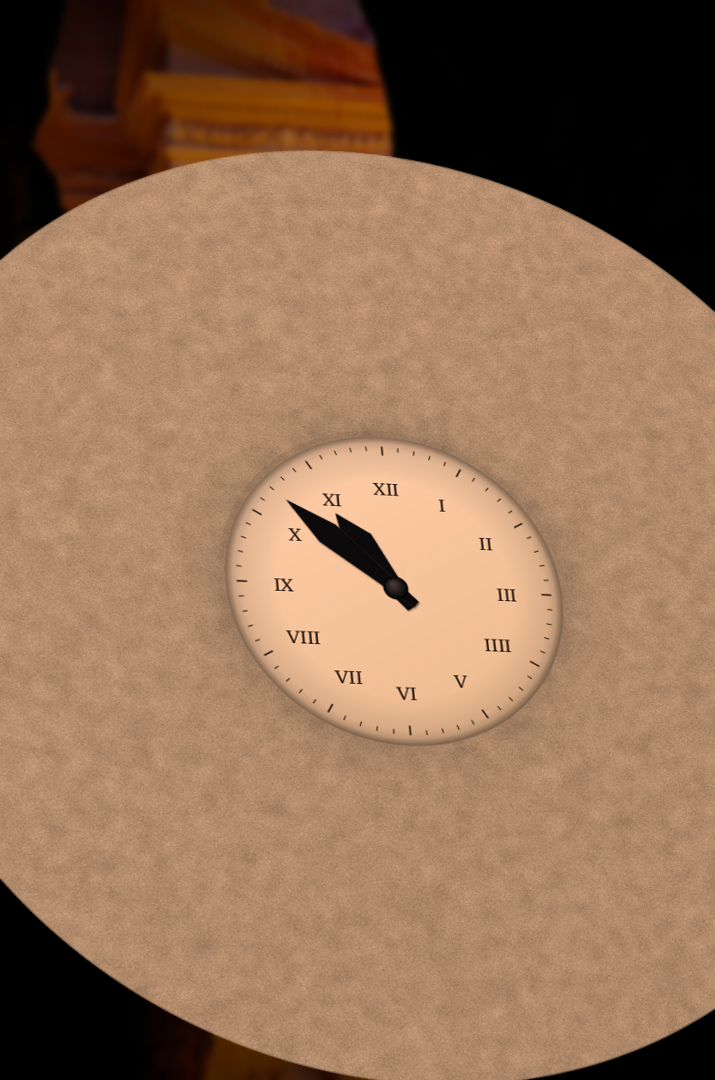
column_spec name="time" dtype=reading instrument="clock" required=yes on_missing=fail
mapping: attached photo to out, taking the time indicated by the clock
10:52
